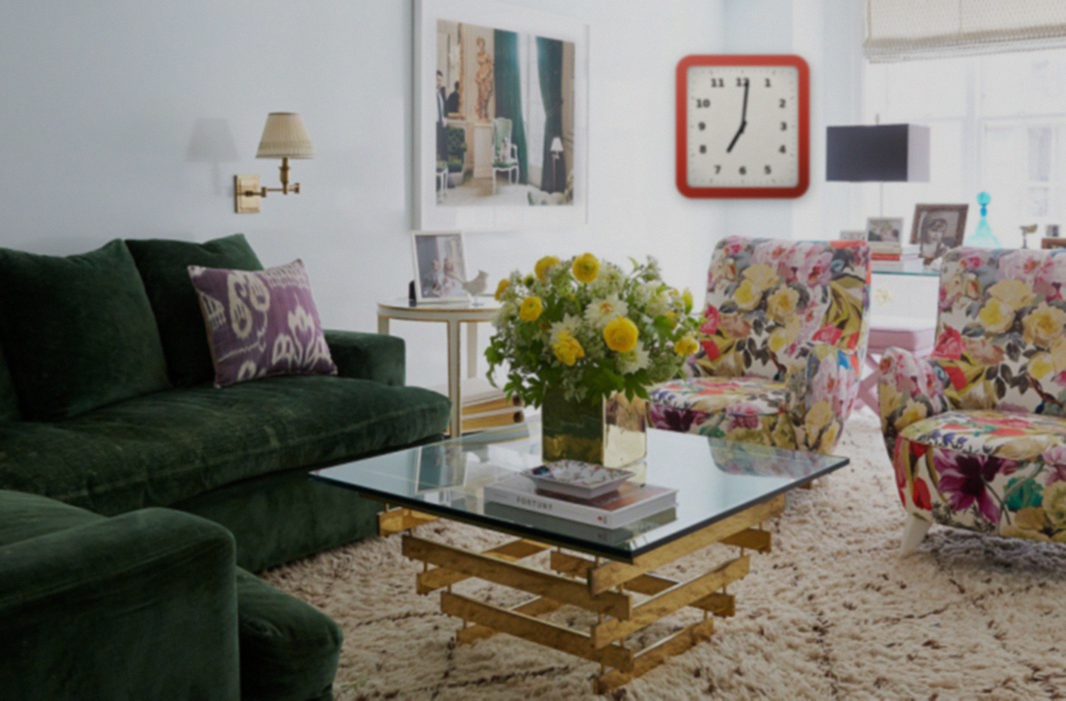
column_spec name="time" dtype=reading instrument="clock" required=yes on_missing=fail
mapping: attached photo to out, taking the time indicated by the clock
7:01
